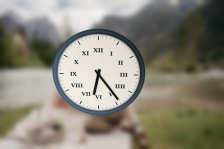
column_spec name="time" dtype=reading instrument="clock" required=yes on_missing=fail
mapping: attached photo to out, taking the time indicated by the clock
6:24
